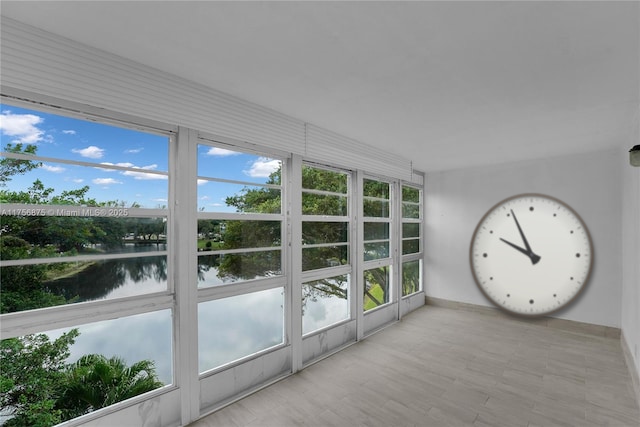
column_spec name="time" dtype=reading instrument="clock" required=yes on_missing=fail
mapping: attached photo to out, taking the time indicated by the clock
9:56
